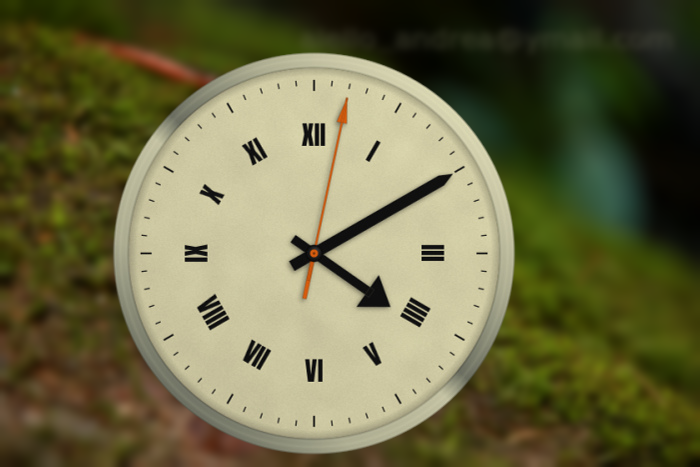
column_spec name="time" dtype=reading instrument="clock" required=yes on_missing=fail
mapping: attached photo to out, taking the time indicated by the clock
4:10:02
